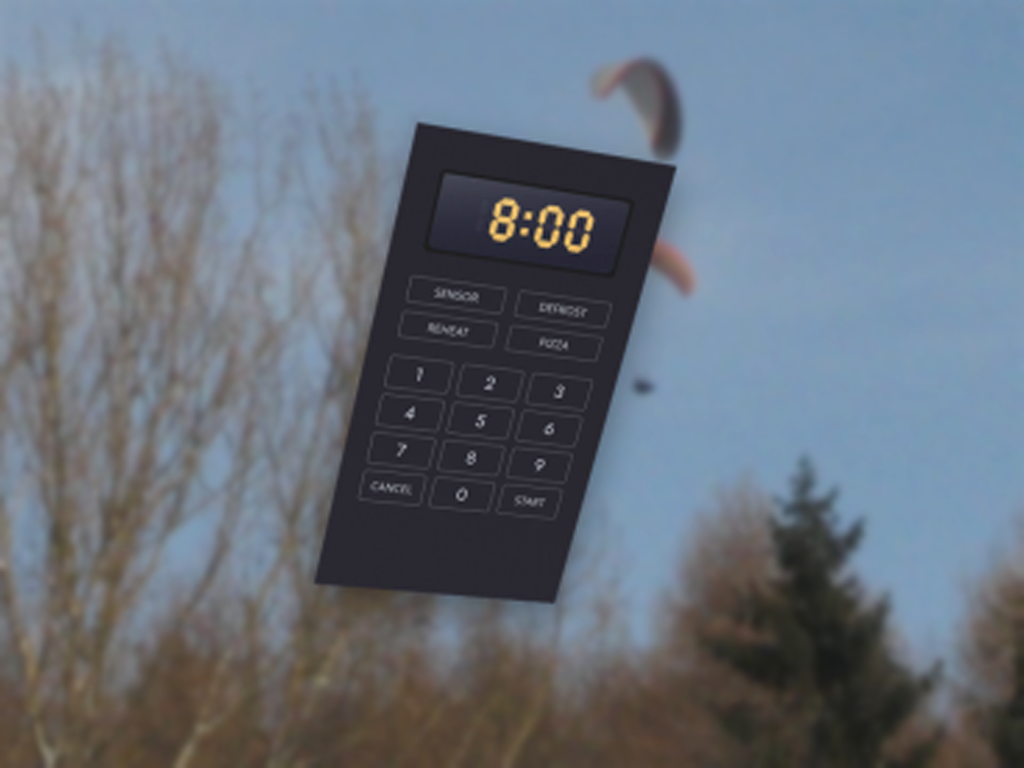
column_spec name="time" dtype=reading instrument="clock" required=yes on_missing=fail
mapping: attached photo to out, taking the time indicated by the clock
8:00
